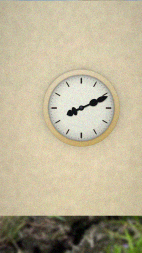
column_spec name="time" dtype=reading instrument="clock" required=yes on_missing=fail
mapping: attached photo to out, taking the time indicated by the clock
8:11
